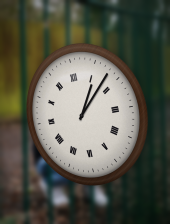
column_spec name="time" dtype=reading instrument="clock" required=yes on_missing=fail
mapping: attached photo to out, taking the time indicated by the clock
1:08
